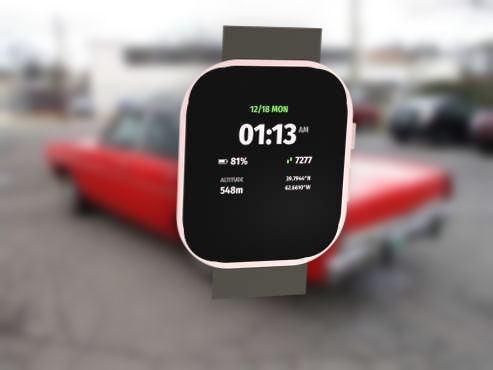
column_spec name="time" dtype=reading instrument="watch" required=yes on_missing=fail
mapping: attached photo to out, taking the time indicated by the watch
1:13
